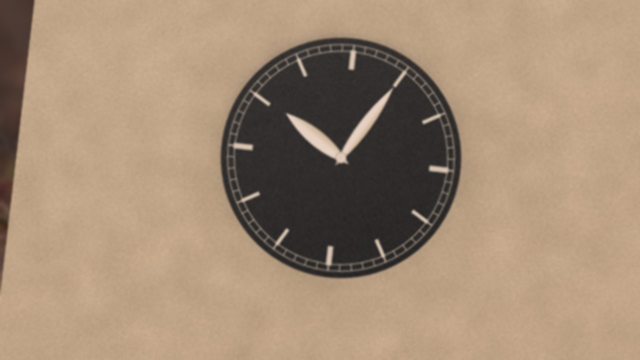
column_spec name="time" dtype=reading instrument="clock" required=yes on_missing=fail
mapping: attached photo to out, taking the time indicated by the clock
10:05
